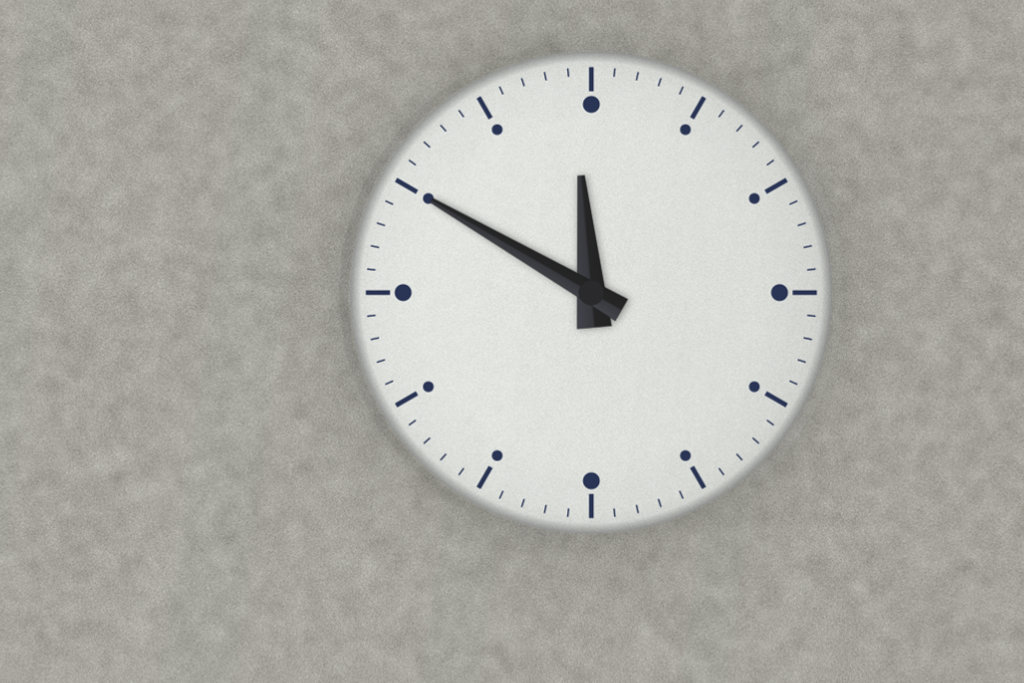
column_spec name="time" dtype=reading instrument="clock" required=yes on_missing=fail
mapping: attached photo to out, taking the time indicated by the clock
11:50
